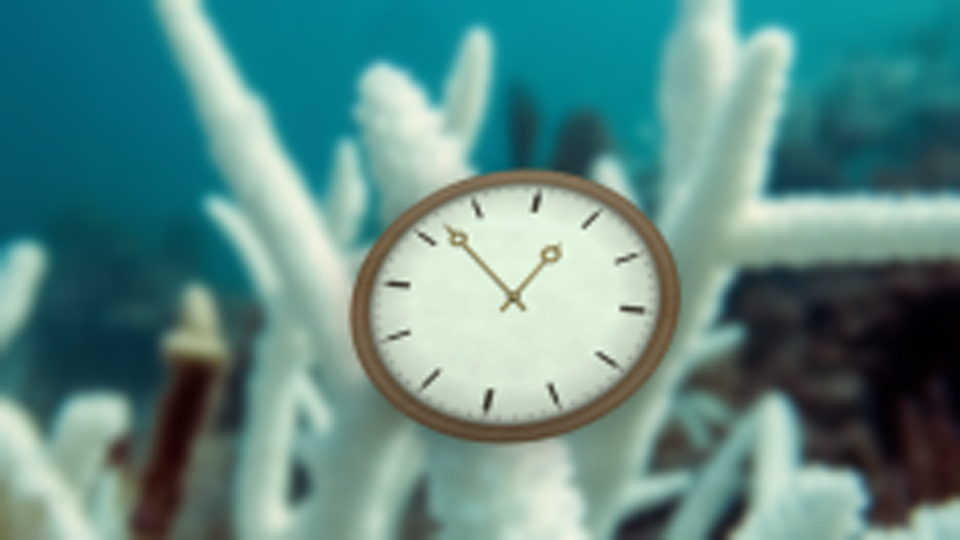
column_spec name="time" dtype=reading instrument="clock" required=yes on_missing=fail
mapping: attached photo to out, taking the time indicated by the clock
12:52
